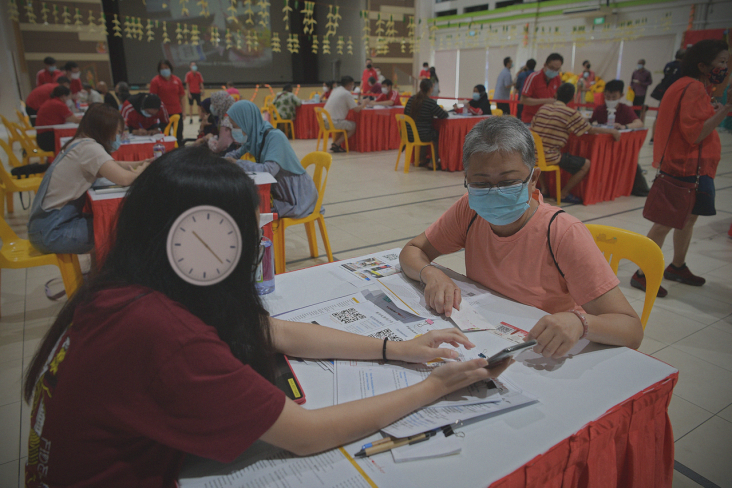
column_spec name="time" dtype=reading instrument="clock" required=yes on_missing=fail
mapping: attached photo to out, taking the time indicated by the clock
10:22
